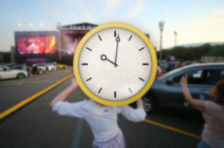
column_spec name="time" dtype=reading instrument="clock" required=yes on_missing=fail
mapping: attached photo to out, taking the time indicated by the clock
10:01
